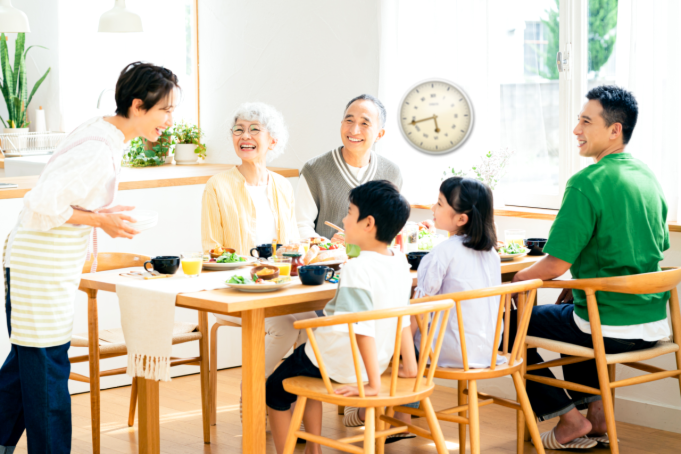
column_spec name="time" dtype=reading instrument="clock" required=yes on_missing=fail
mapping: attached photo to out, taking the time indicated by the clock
5:43
